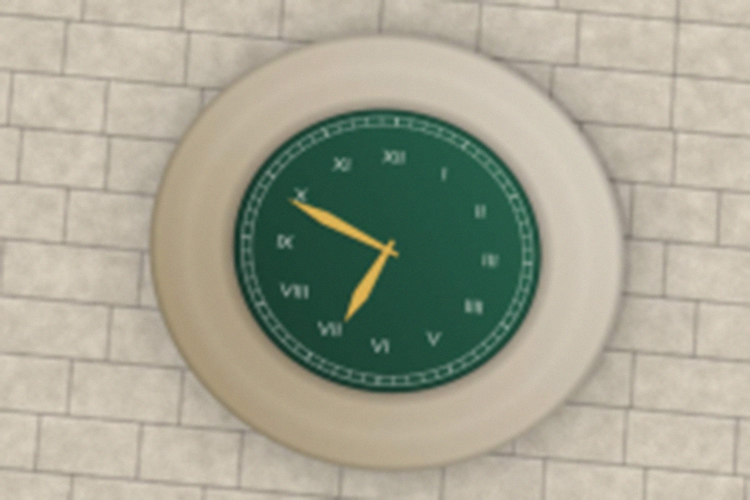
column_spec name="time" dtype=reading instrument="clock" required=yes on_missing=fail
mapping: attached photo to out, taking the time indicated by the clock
6:49
